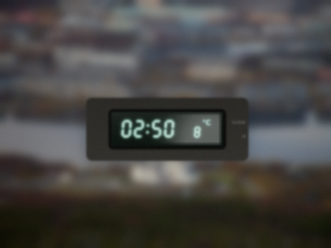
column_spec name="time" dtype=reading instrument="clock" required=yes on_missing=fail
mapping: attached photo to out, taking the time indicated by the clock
2:50
